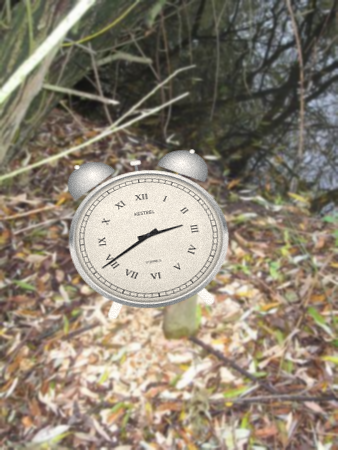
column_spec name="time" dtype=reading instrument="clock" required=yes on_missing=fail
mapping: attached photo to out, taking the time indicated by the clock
2:40
